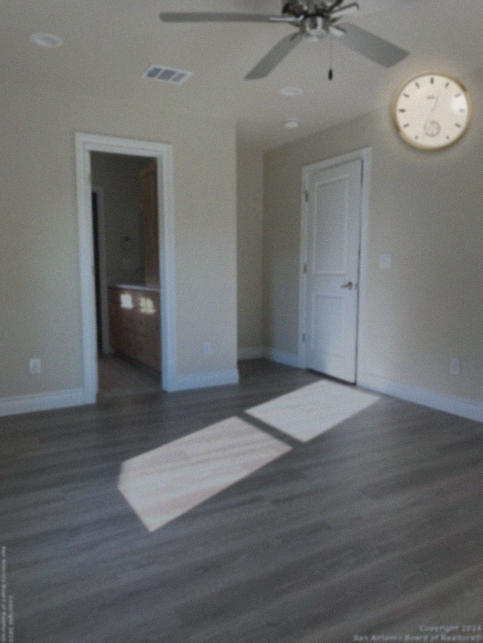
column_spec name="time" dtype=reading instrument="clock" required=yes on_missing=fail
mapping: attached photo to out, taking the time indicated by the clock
12:33
